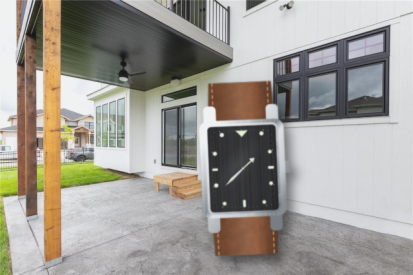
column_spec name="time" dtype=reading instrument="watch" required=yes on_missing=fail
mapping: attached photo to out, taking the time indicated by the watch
1:38
